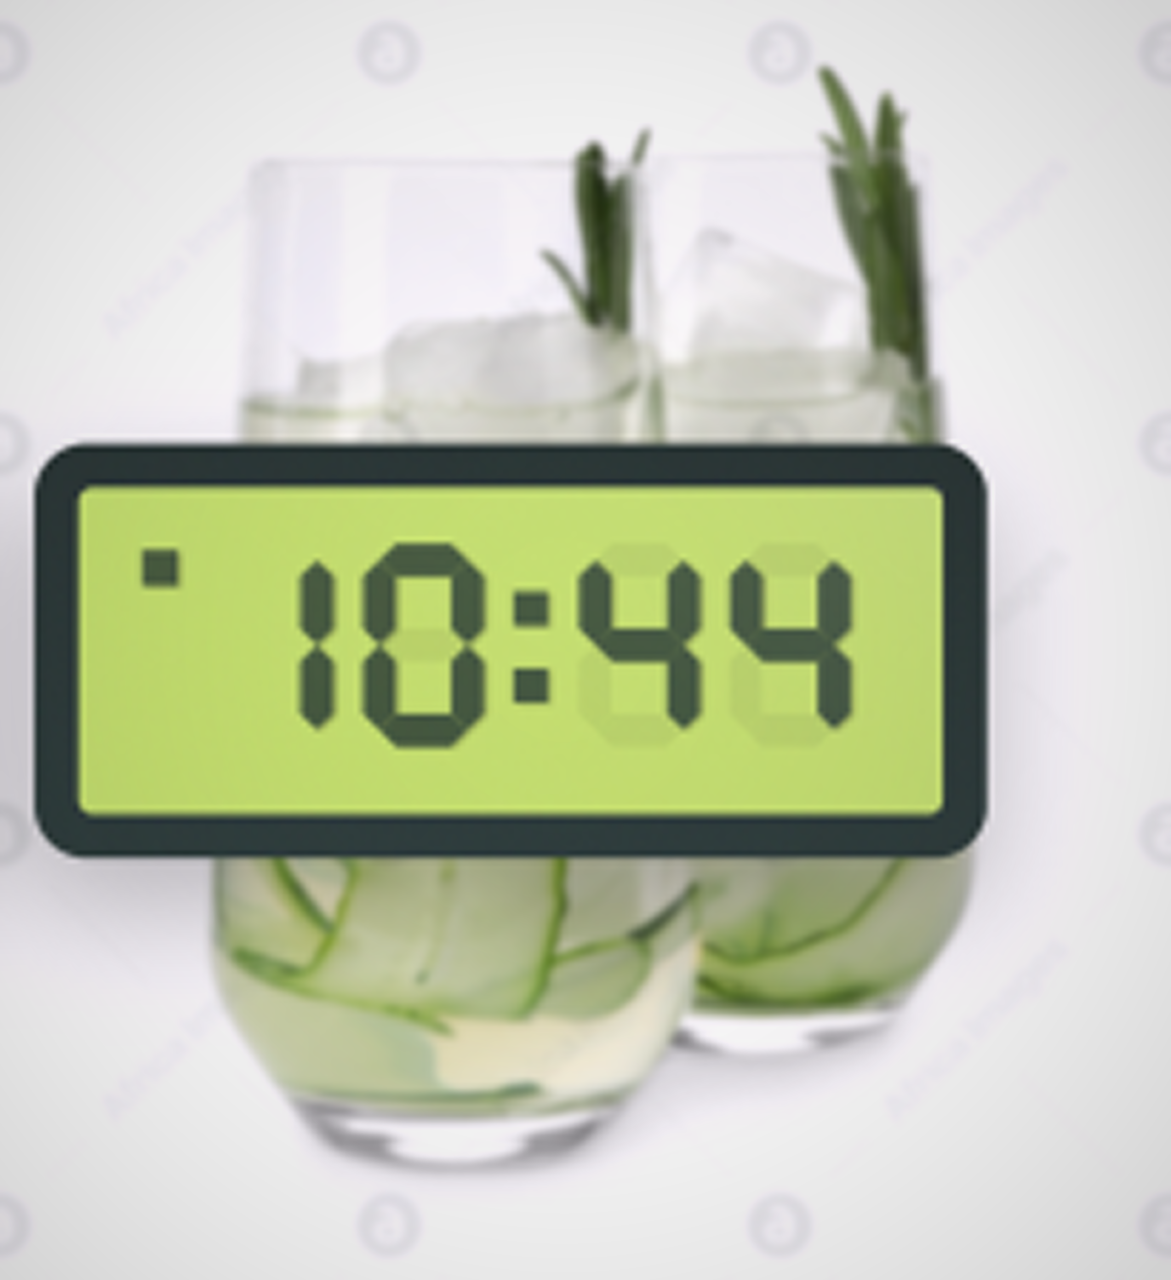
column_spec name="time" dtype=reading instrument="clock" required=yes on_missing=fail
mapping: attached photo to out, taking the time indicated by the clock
10:44
